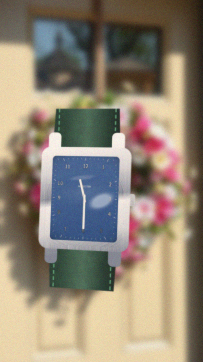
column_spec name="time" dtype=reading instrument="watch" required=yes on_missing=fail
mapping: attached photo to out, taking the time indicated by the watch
11:30
